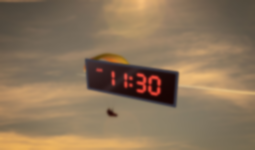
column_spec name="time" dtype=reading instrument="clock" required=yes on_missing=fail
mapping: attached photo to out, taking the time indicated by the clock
11:30
